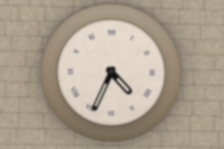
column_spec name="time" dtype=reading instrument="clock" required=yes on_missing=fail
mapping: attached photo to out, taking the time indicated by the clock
4:34
